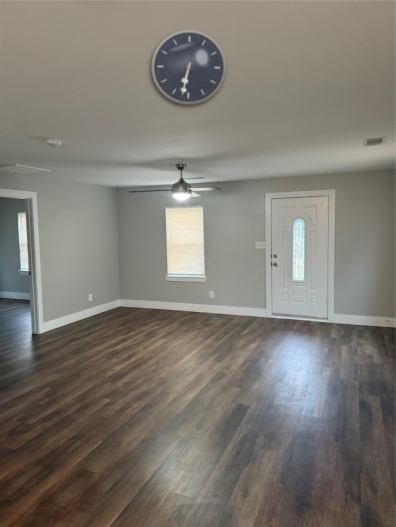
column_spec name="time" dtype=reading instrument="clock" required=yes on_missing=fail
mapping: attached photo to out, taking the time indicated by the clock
6:32
